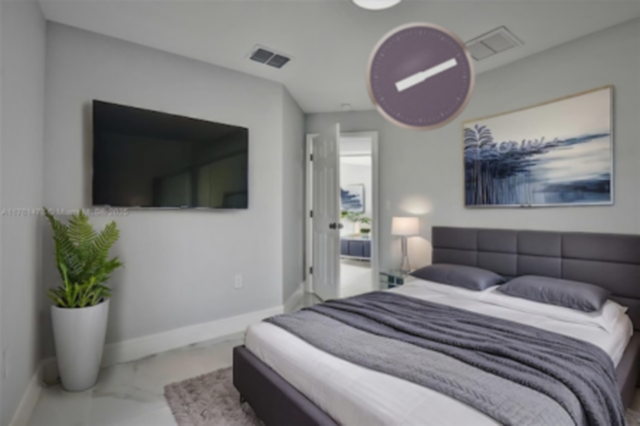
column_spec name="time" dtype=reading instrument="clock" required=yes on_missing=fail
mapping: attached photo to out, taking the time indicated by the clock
8:11
